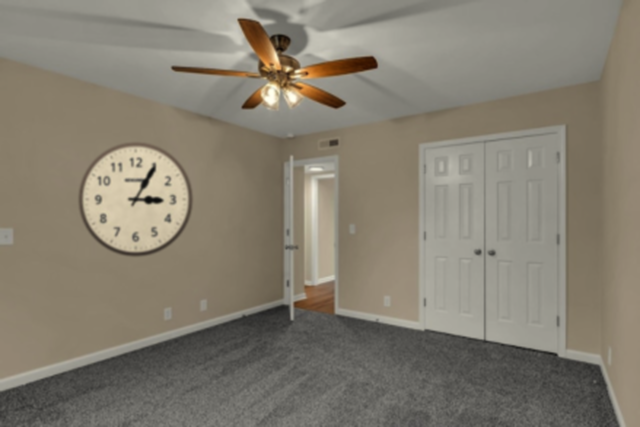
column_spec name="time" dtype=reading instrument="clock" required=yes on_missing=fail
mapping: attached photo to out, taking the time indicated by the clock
3:05
